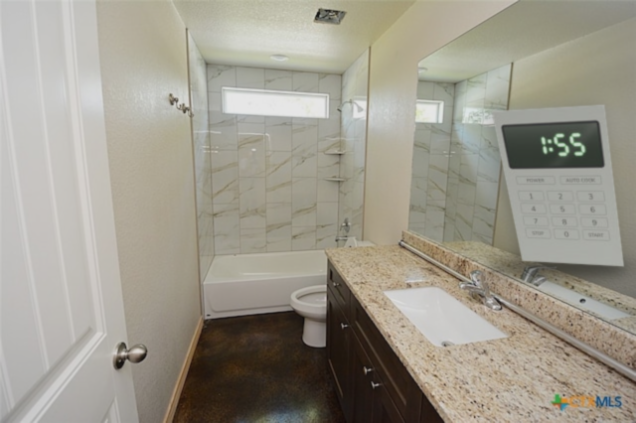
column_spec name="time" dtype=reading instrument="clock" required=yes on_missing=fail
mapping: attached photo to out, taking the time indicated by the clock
1:55
